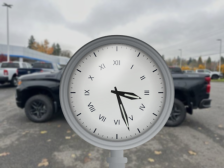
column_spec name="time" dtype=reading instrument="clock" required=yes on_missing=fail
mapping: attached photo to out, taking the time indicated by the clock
3:27
